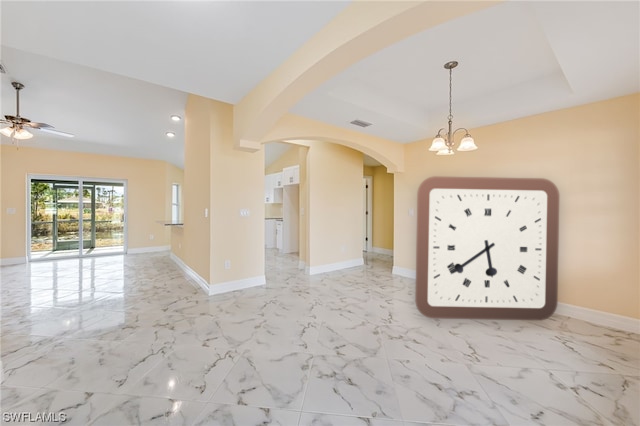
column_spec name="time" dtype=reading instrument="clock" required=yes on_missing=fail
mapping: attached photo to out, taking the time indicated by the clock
5:39
